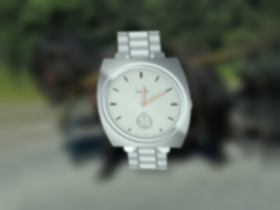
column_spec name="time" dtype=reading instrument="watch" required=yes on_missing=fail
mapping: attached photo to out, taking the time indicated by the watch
12:10
